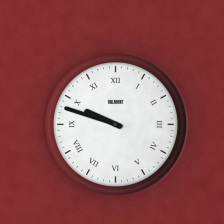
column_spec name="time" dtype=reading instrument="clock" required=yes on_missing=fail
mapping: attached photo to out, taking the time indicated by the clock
9:48
